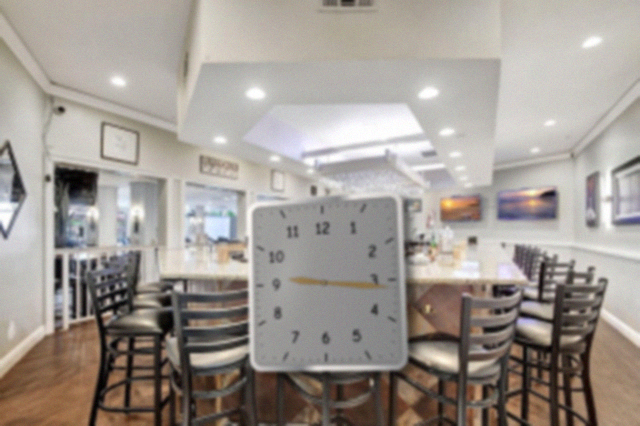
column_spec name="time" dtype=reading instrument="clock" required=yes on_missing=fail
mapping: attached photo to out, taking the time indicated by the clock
9:16
